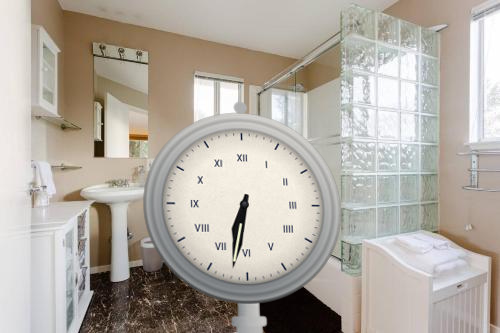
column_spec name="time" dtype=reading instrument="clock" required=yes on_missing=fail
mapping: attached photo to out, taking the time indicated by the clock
6:32
